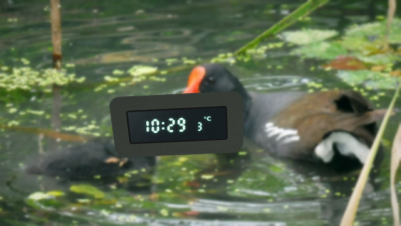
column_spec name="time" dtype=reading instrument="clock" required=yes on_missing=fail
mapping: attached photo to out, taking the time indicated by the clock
10:29
